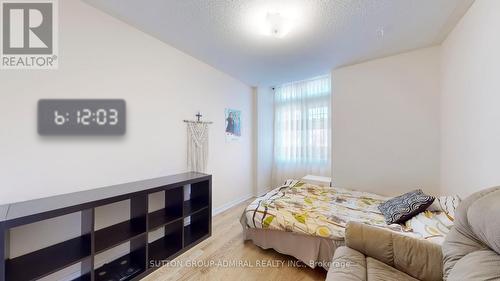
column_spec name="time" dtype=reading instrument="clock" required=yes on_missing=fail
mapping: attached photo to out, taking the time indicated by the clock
6:12:03
